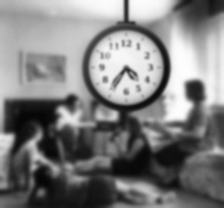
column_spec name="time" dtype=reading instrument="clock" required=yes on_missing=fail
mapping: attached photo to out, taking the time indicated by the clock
4:36
